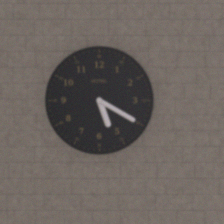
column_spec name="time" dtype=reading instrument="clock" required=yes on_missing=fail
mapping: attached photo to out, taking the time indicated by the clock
5:20
